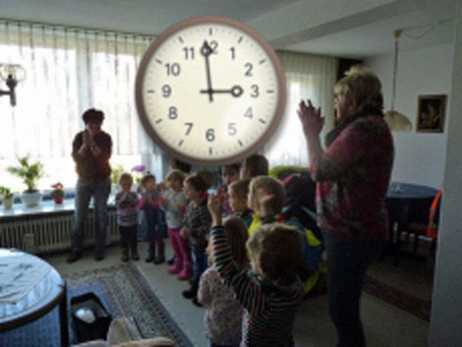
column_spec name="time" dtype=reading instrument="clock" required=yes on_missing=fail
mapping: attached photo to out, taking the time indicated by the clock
2:59
